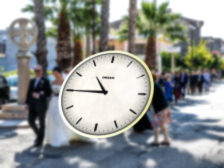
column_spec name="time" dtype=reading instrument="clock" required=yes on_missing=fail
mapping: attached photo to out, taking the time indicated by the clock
10:45
